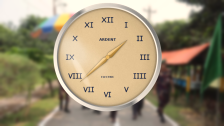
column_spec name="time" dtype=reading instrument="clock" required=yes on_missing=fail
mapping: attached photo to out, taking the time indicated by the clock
1:38
